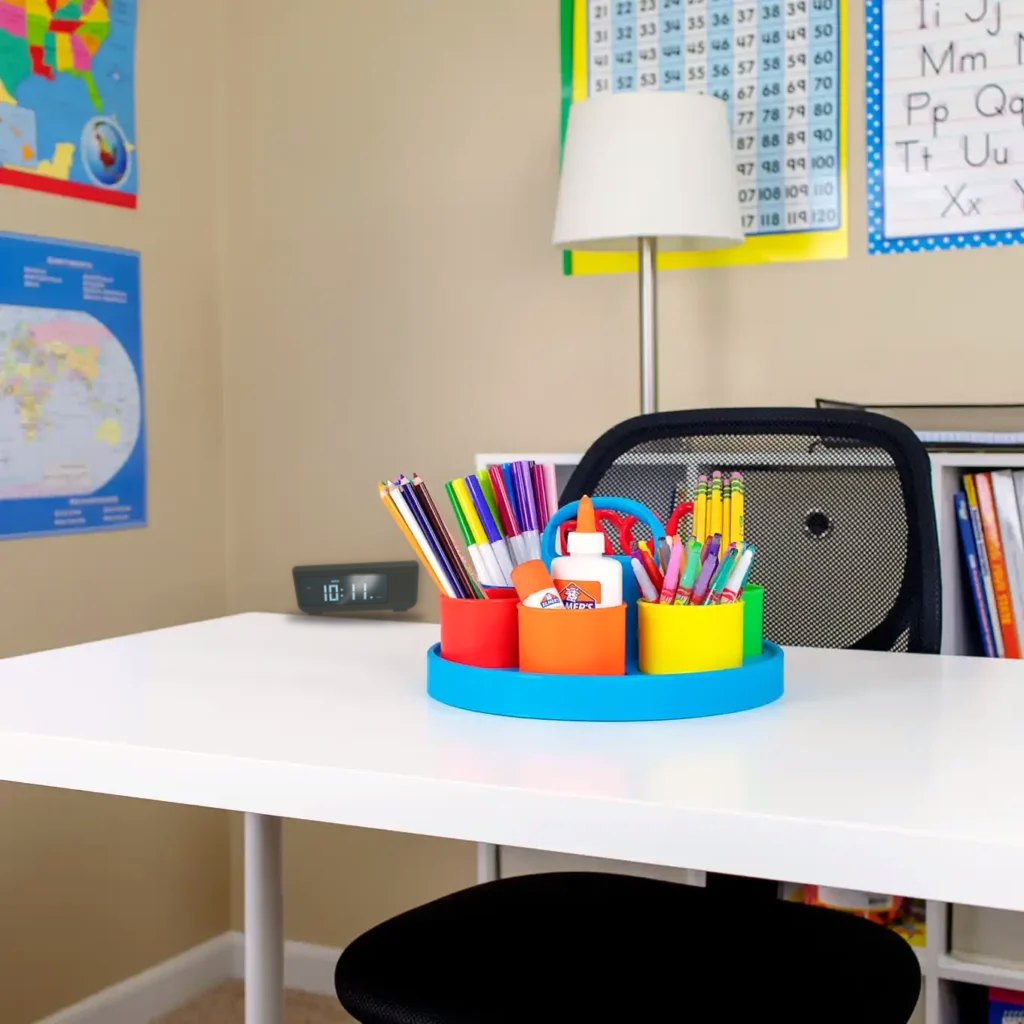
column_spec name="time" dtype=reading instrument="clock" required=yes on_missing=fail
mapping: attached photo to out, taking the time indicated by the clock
10:11
